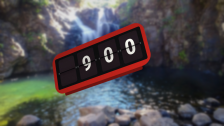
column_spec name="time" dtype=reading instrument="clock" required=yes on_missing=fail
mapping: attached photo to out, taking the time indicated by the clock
9:00
